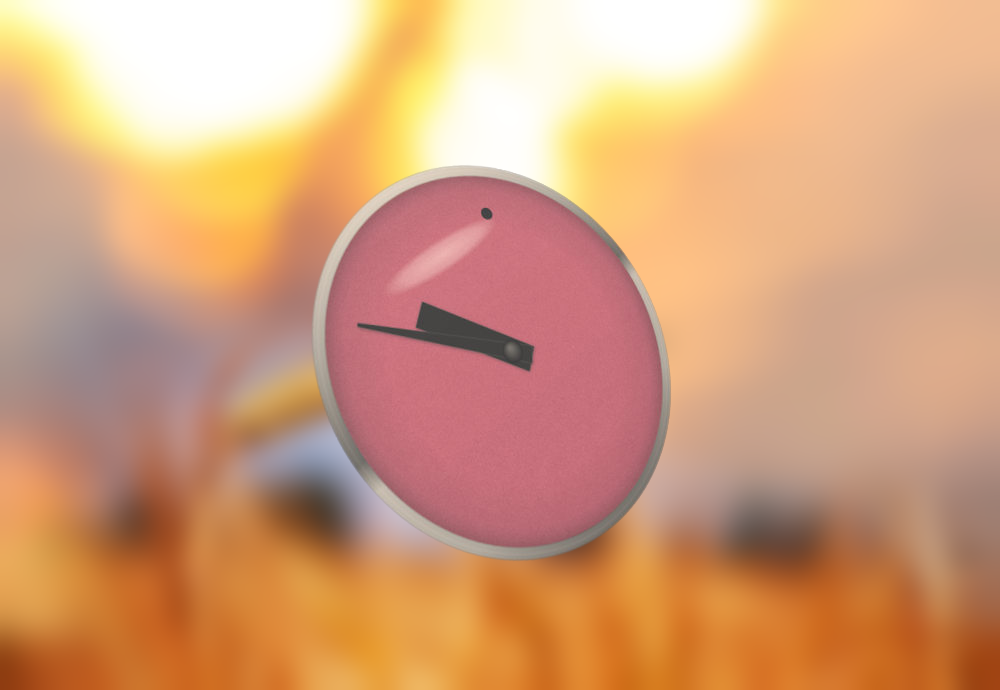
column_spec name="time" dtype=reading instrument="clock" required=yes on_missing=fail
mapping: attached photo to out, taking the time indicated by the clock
9:47
